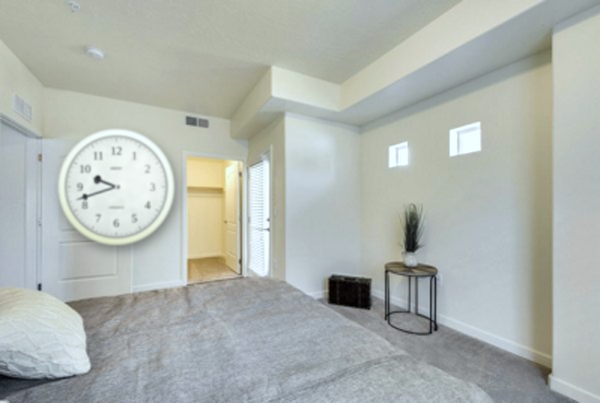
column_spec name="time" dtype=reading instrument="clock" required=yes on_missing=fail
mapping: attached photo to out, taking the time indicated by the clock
9:42
